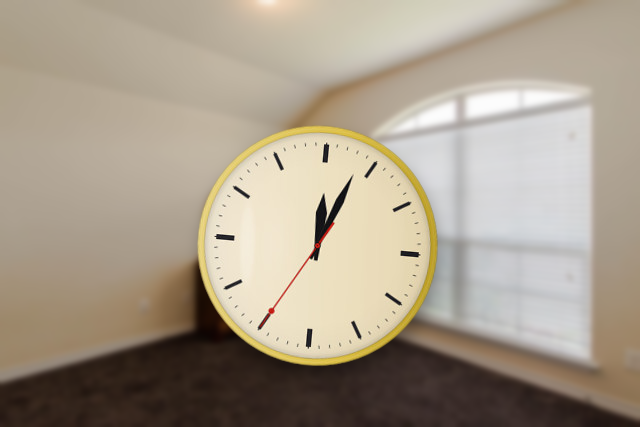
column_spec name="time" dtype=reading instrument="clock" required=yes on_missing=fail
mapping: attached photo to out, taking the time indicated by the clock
12:03:35
